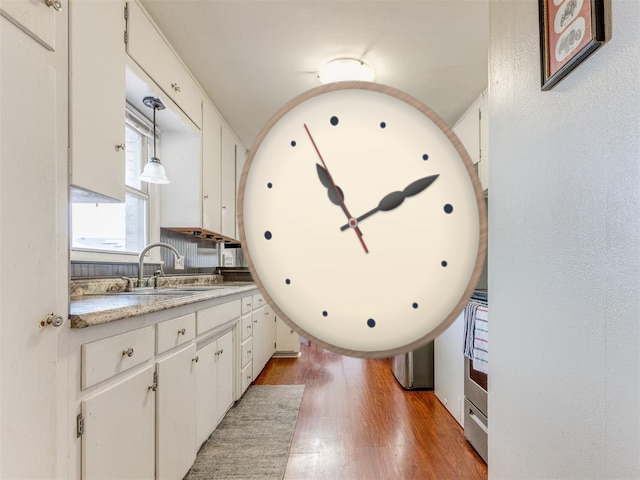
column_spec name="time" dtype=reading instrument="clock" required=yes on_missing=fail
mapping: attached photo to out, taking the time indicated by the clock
11:11:57
